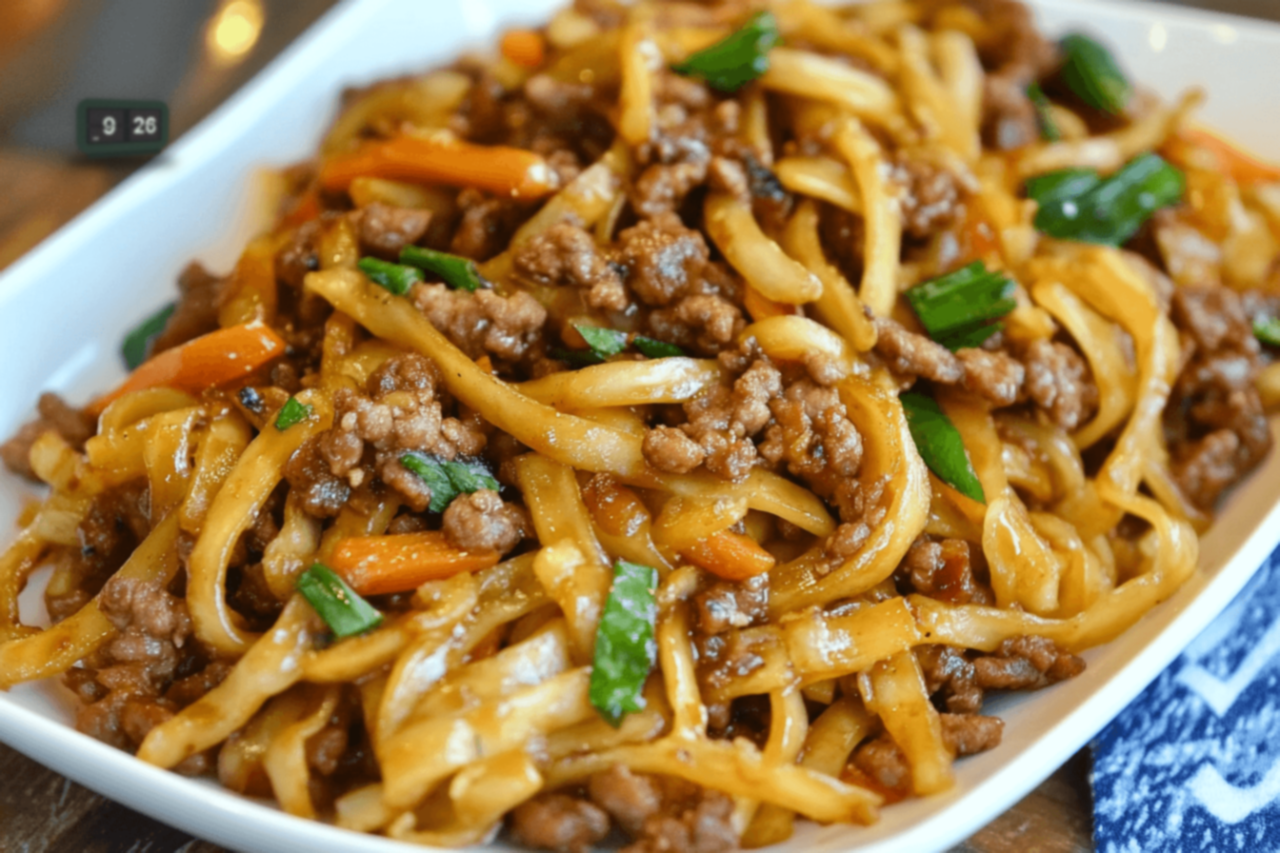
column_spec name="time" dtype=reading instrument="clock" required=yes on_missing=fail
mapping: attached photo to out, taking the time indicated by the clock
9:26
